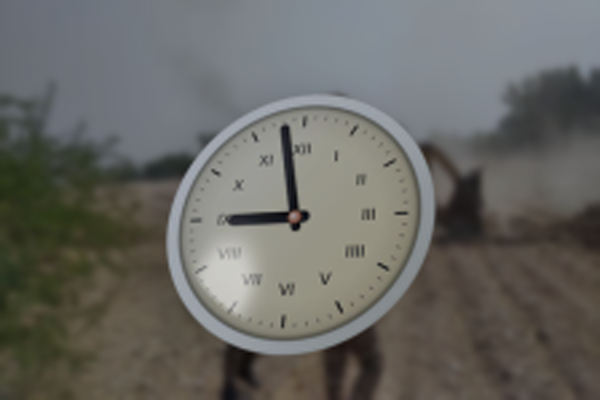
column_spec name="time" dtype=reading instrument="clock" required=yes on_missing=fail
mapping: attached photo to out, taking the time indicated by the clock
8:58
